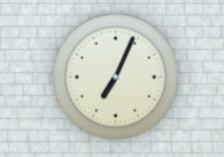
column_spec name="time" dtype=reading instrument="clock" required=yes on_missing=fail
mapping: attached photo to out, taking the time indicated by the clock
7:04
